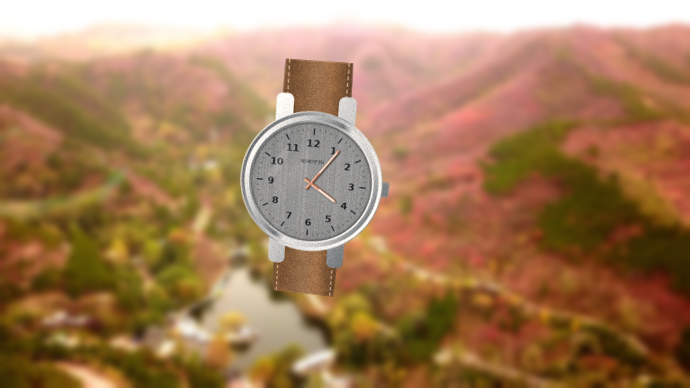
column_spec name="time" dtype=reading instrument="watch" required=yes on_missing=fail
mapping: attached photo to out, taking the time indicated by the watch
4:06
